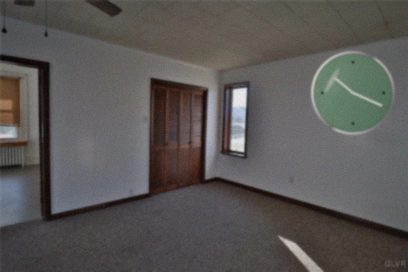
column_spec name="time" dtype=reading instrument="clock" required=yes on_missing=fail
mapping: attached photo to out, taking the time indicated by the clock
10:19
